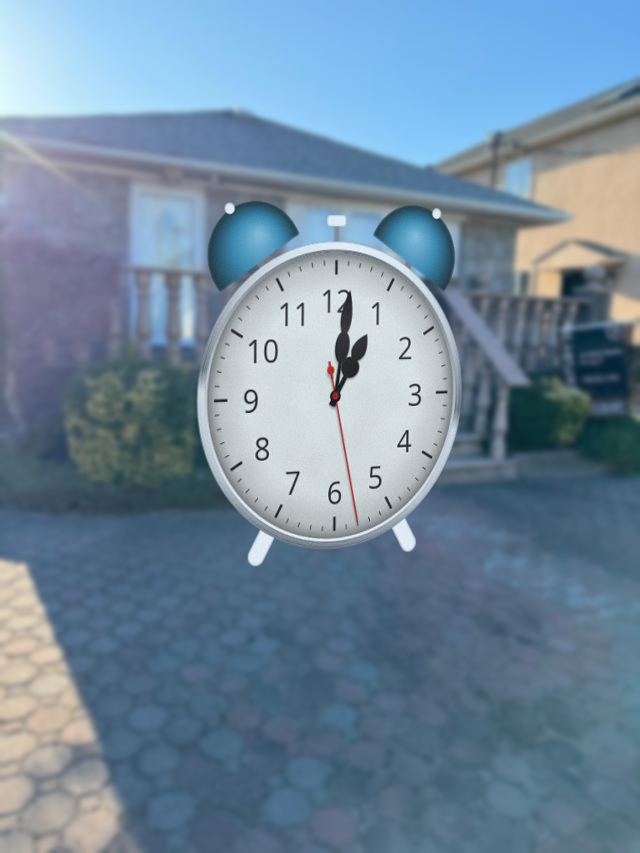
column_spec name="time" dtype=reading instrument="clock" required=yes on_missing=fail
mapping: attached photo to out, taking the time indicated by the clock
1:01:28
